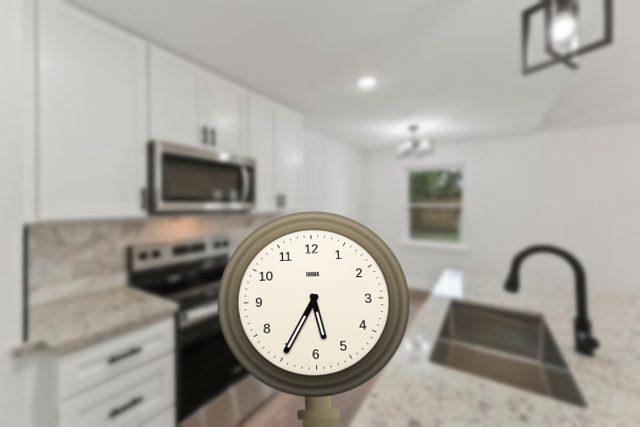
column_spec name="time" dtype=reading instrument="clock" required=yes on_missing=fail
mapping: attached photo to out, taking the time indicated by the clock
5:35
